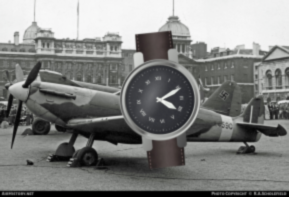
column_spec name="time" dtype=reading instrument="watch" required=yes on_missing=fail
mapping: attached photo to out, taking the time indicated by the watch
4:11
